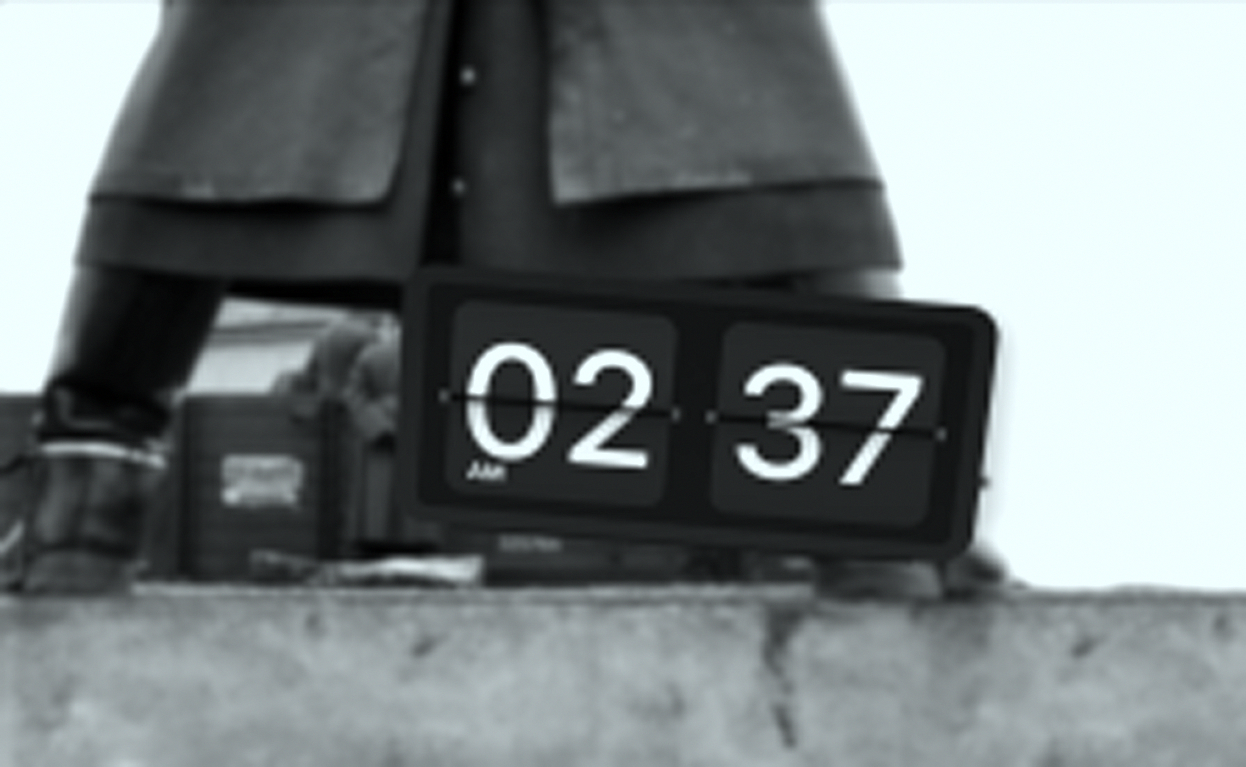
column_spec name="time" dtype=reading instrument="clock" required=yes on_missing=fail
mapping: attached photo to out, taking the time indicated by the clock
2:37
